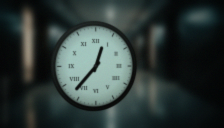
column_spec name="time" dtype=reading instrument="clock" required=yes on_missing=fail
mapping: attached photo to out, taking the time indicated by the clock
12:37
